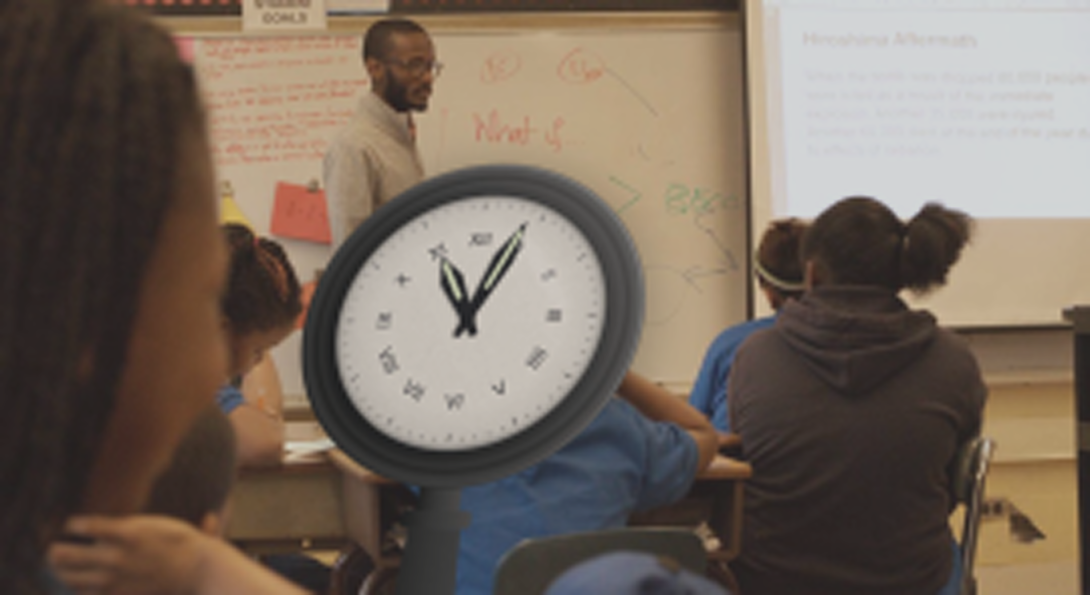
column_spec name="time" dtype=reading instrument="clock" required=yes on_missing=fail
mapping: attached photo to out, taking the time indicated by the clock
11:04
